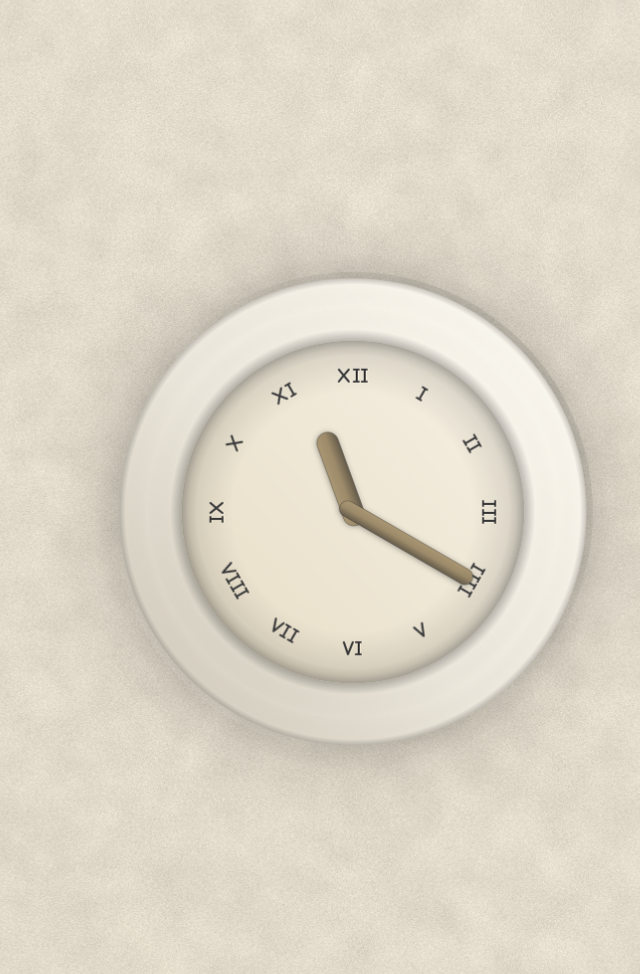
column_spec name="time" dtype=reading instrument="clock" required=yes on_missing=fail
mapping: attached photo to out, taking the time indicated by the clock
11:20
